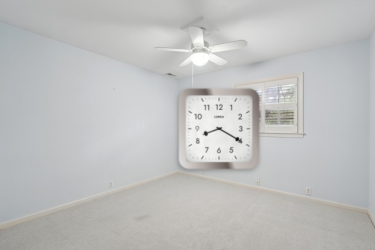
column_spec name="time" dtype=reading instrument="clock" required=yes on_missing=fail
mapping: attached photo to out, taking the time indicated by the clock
8:20
